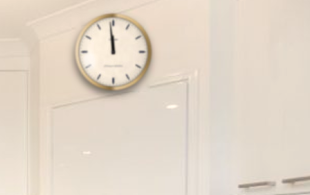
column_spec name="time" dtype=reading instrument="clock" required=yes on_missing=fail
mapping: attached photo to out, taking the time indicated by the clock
11:59
